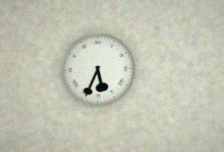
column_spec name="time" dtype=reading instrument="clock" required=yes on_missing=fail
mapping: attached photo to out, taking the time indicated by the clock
5:34
